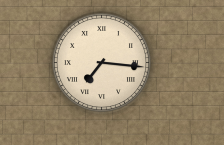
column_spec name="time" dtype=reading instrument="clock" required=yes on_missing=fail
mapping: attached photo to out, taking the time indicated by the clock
7:16
